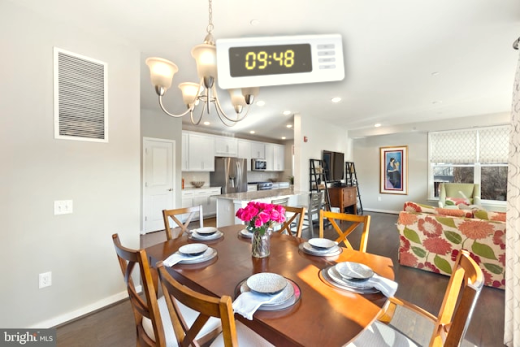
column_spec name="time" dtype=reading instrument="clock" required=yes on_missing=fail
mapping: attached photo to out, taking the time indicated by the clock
9:48
